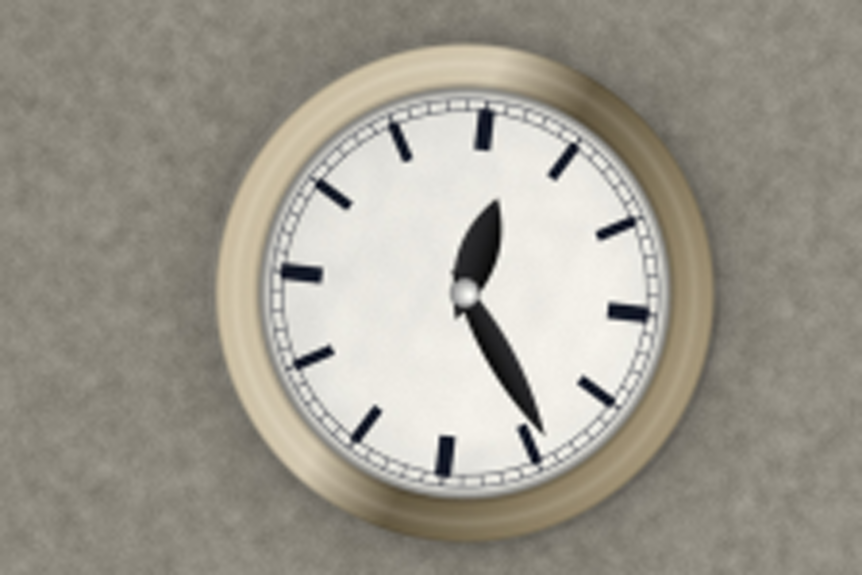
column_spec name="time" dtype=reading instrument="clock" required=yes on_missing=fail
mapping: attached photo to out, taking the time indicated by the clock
12:24
